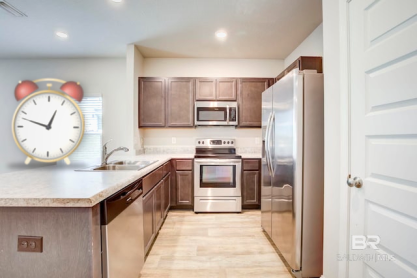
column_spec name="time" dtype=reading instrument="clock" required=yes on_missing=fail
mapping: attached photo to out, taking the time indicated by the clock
12:48
